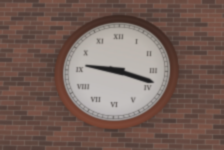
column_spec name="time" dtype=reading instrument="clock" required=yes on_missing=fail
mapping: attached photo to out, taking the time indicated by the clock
9:18
